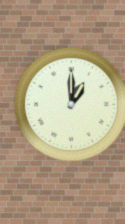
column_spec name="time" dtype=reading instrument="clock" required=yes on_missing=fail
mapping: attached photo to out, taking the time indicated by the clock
1:00
